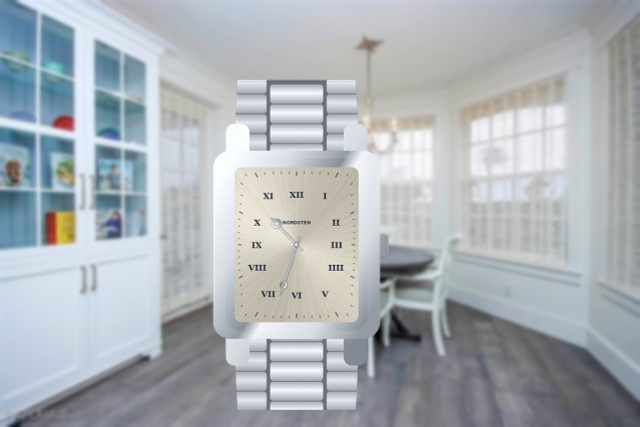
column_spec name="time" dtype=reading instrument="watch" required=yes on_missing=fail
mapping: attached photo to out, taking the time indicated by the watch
10:33
